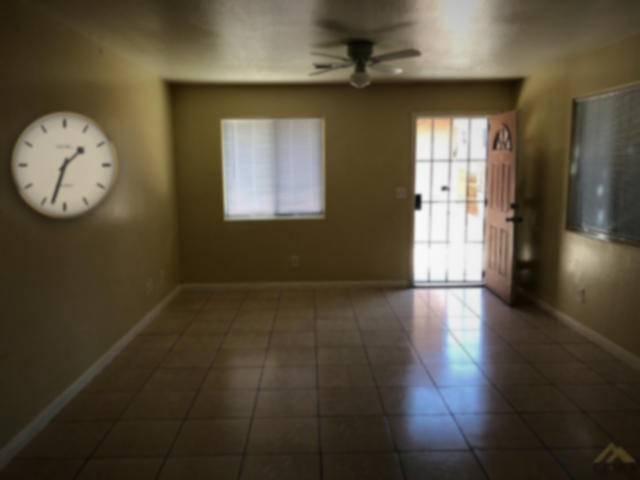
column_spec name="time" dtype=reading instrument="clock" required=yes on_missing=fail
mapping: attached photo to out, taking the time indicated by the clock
1:33
